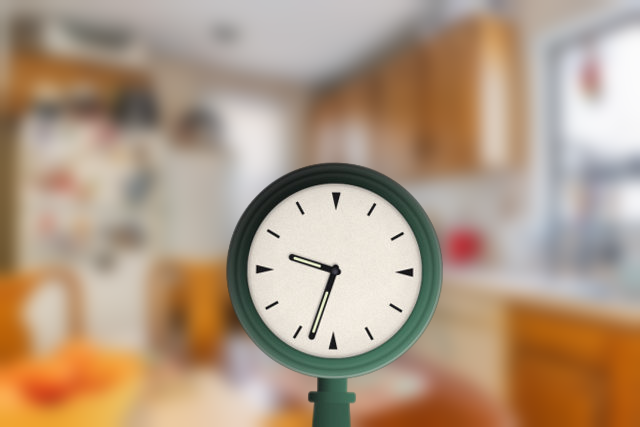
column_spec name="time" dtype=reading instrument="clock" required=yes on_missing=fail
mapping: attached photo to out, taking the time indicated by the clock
9:33
